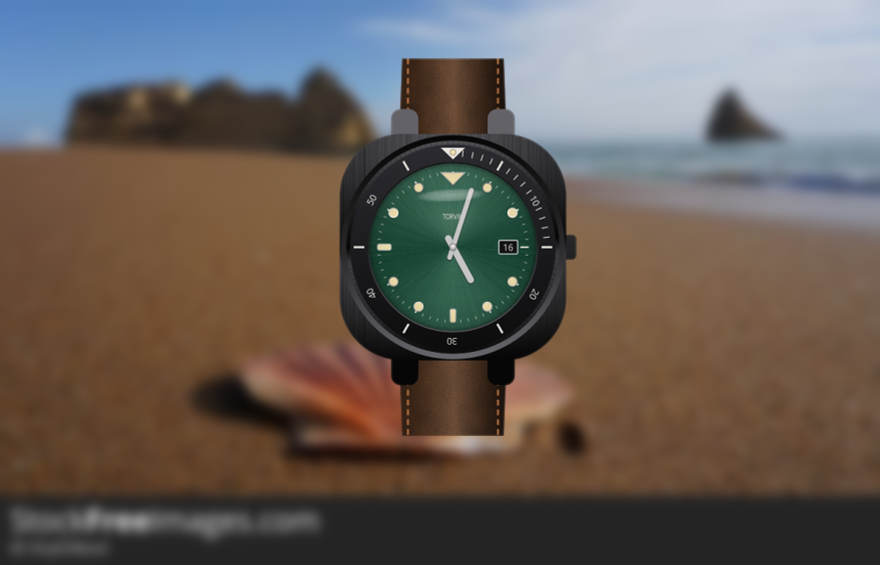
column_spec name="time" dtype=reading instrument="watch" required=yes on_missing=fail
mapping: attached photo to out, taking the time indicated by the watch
5:03
